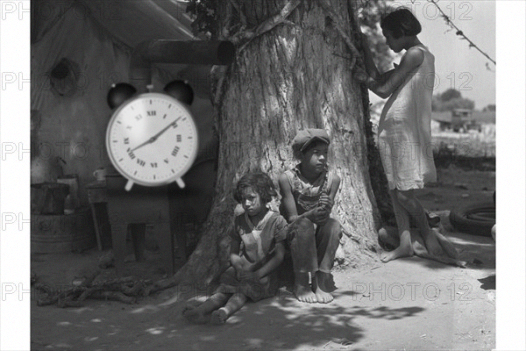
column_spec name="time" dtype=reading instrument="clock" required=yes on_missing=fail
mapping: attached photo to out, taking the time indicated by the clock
8:09
